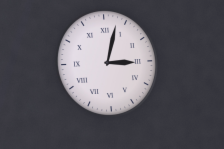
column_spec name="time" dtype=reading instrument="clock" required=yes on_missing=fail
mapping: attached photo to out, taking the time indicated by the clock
3:03
